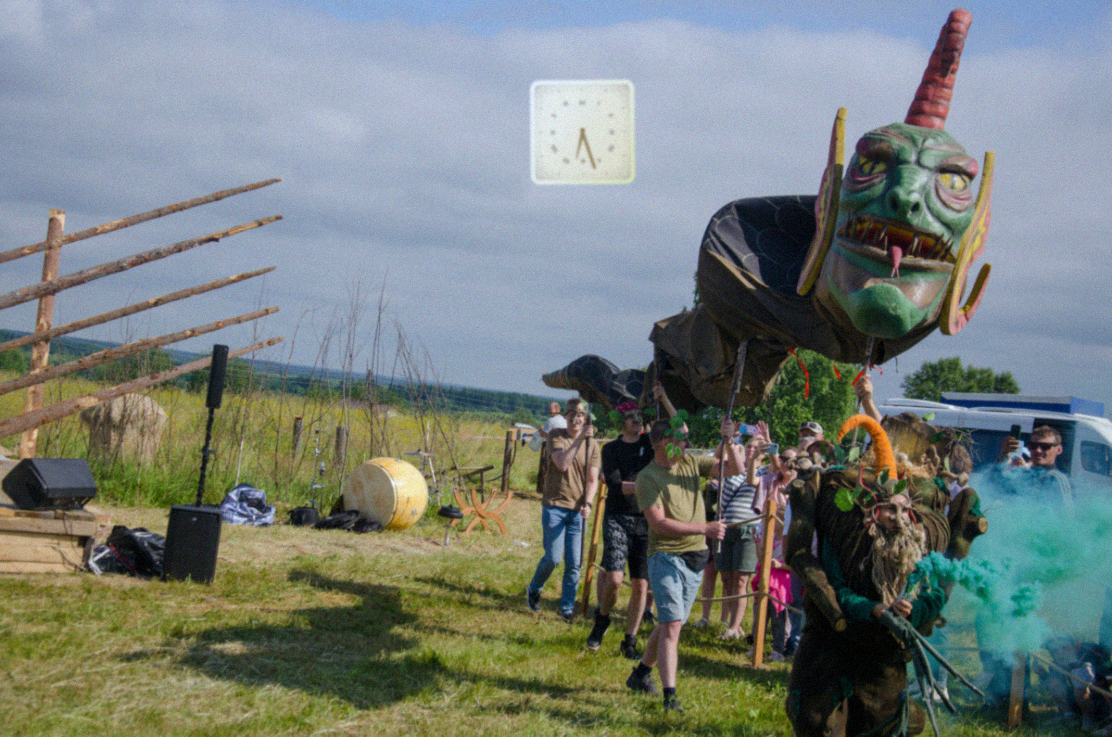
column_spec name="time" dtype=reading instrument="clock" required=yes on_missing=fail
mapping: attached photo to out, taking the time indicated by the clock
6:27
